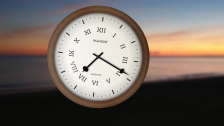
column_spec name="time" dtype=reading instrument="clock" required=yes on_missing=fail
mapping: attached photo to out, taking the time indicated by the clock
7:19
